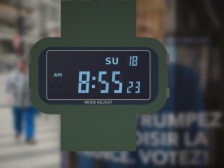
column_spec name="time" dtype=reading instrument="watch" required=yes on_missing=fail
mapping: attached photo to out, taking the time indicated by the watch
8:55:23
